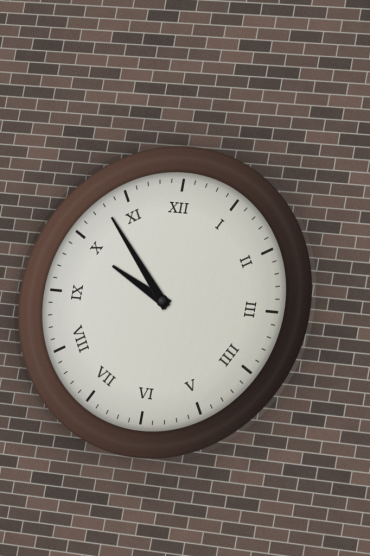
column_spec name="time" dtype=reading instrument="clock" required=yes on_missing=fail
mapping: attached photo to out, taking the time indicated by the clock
9:53
